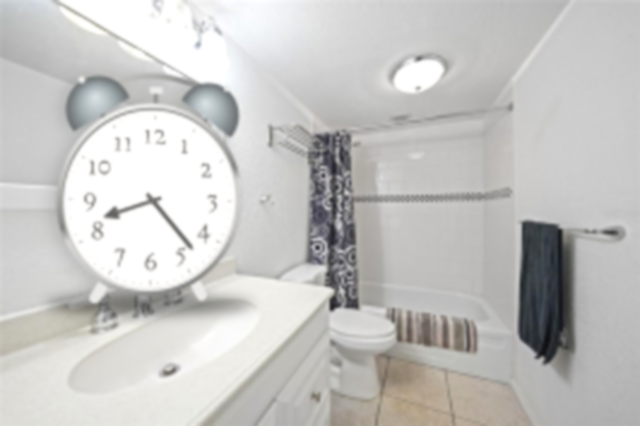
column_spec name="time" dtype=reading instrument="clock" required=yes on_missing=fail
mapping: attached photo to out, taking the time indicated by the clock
8:23
